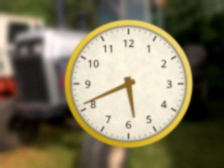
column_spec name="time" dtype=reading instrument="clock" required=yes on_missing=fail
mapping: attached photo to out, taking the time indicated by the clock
5:41
